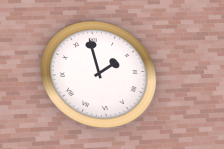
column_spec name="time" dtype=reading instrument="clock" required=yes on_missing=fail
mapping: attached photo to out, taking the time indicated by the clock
1:59
